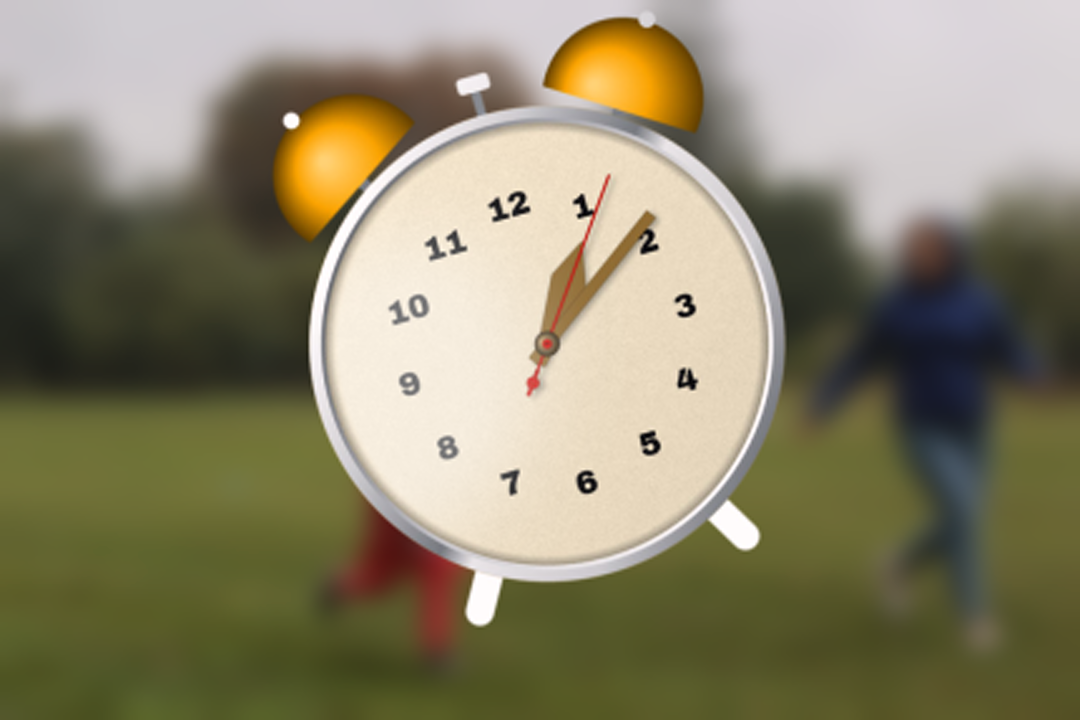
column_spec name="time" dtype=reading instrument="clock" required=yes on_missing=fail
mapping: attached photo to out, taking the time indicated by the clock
1:09:06
